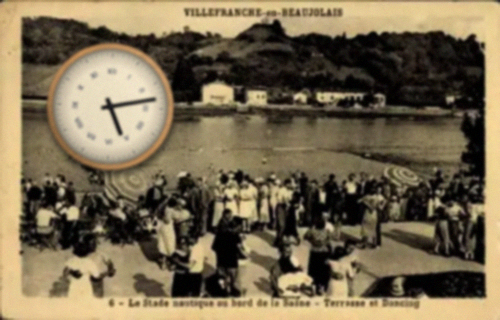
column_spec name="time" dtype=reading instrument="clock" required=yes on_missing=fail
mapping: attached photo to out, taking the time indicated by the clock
5:13
